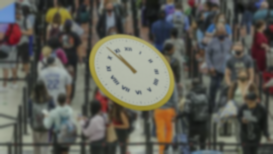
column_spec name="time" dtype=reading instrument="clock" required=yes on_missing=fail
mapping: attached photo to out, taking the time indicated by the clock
10:53
